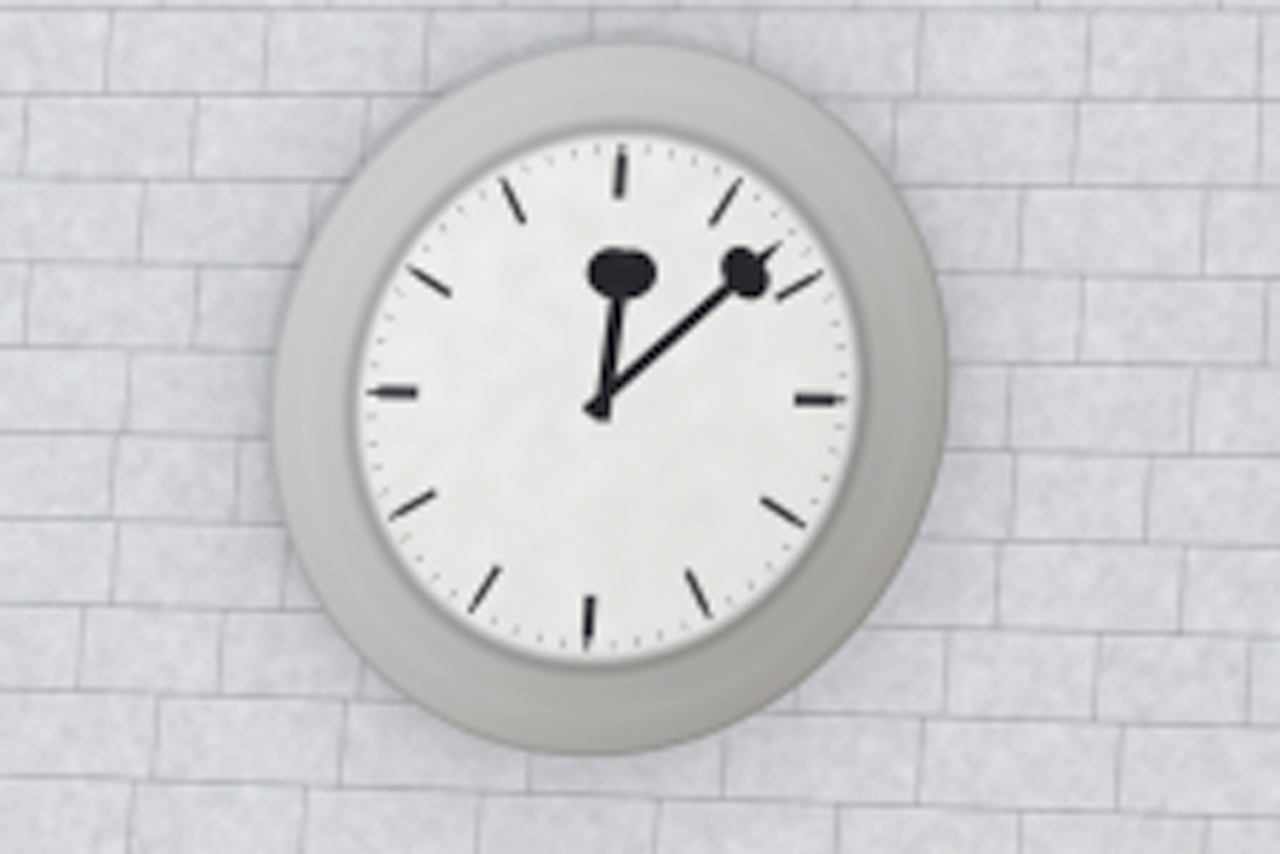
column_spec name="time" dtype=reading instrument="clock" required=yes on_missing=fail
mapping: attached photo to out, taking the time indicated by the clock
12:08
